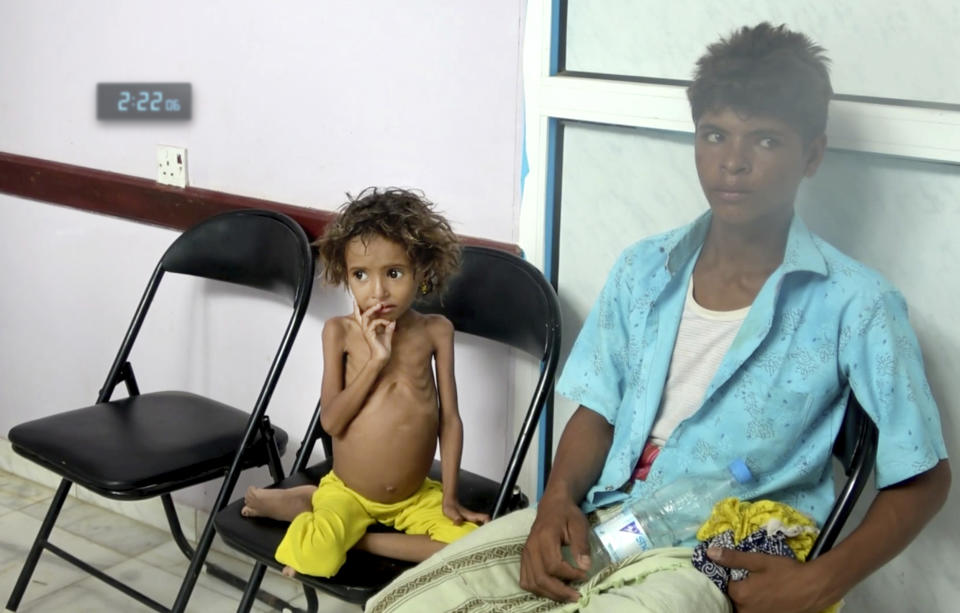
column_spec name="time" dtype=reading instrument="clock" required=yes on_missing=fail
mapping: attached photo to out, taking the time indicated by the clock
2:22
